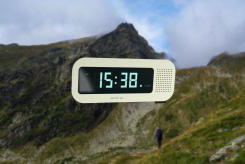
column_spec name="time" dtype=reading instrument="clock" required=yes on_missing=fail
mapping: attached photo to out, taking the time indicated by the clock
15:38
